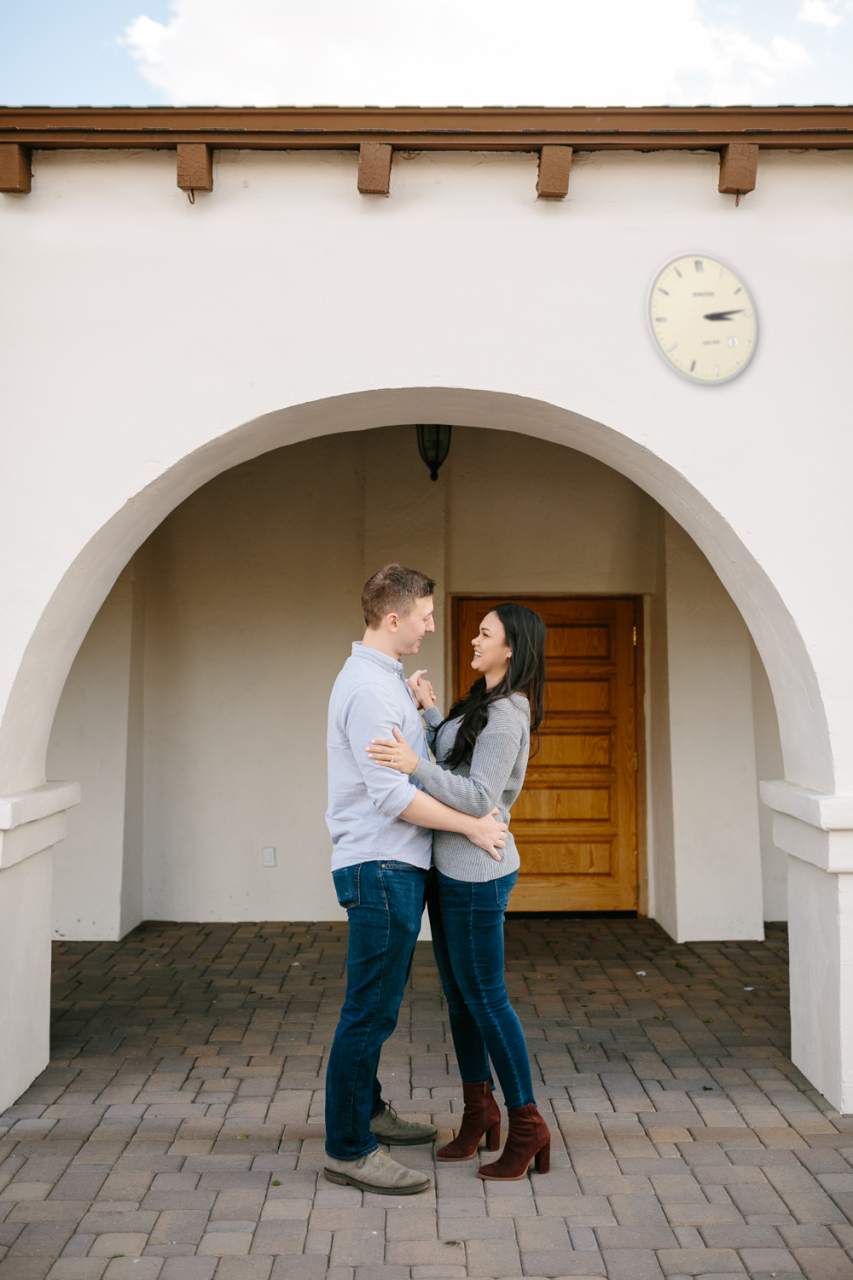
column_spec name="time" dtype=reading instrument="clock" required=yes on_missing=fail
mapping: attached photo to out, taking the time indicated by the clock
3:14
